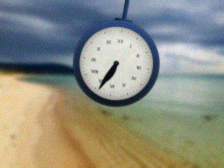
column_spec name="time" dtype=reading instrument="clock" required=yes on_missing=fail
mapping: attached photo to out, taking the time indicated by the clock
6:34
